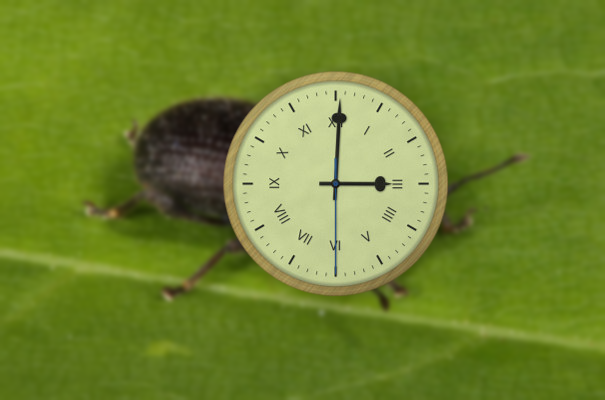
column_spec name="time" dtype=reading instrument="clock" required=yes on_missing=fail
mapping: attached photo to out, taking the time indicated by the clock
3:00:30
